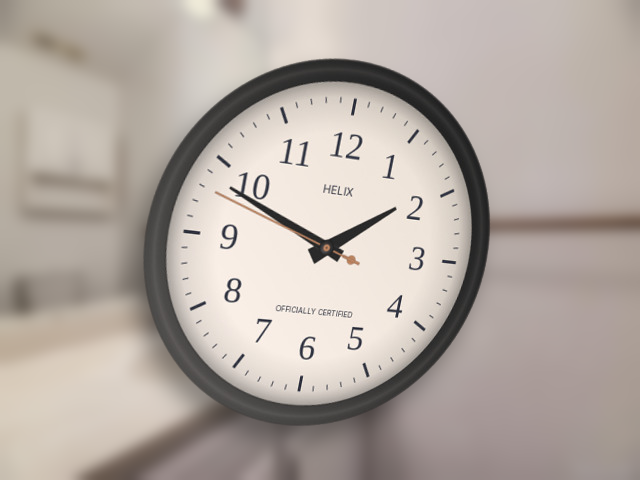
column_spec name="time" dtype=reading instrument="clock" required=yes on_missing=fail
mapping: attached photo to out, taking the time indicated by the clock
1:48:48
